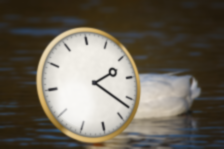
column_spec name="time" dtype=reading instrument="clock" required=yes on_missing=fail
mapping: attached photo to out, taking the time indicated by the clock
2:22
